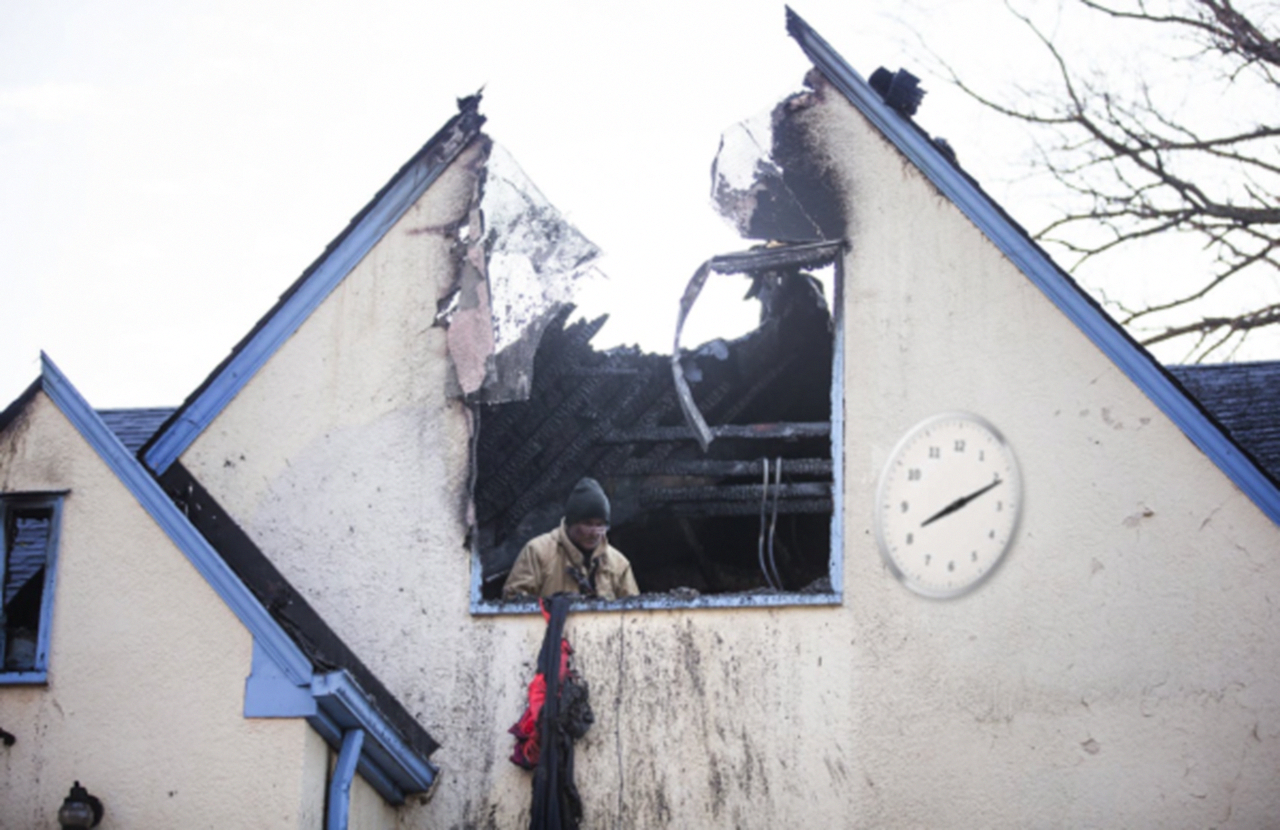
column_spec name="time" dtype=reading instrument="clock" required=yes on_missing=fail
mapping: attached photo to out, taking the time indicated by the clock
8:11
